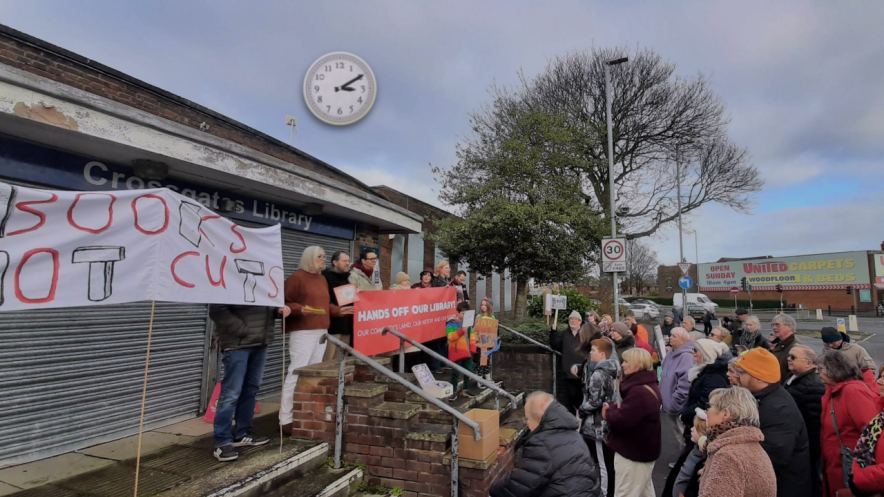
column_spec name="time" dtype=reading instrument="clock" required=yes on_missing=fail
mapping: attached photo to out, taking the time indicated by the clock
3:10
